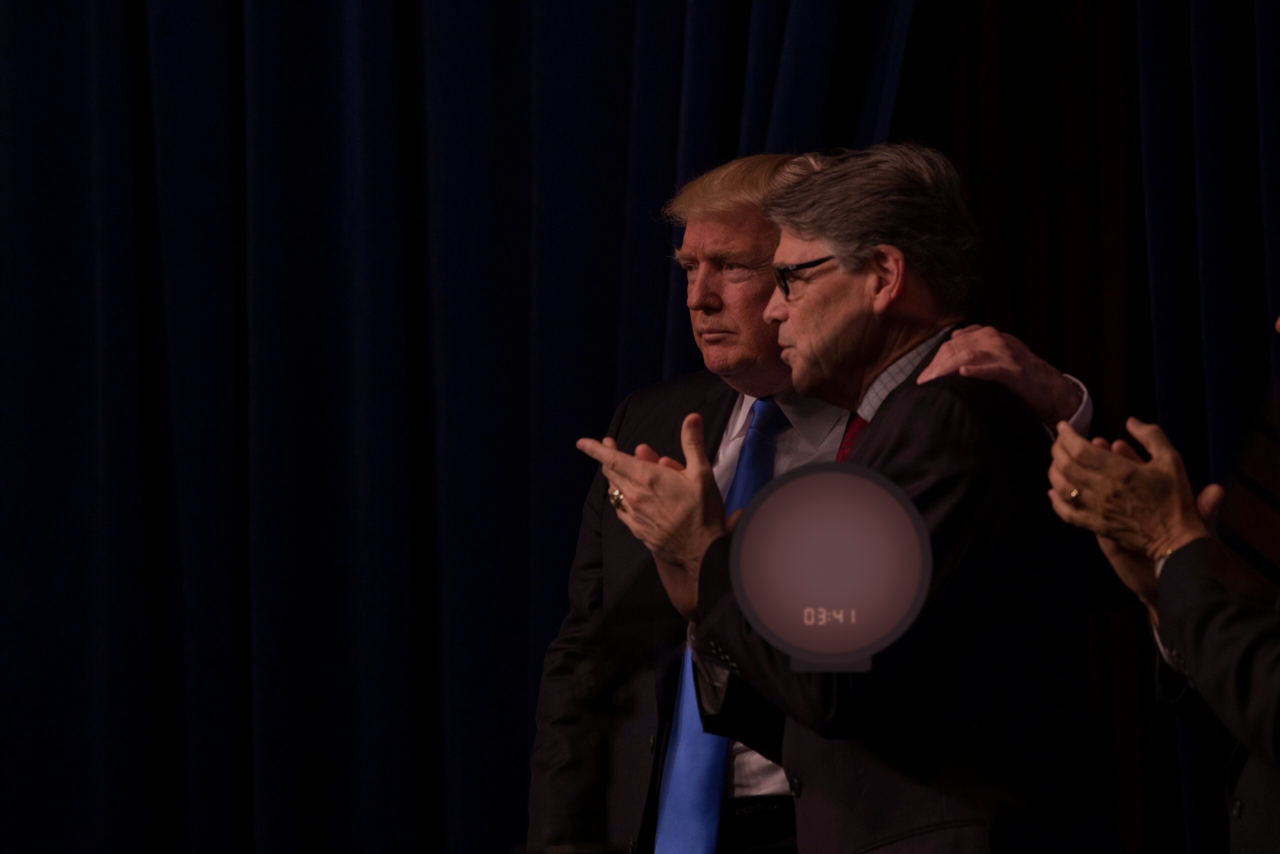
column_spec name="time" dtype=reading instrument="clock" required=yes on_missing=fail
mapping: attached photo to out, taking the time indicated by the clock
3:41
